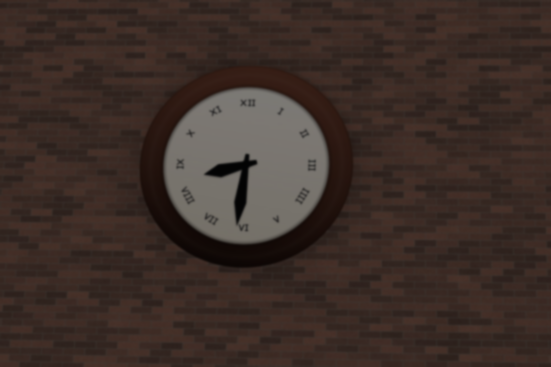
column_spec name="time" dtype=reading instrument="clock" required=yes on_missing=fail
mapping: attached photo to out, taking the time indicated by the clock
8:31
